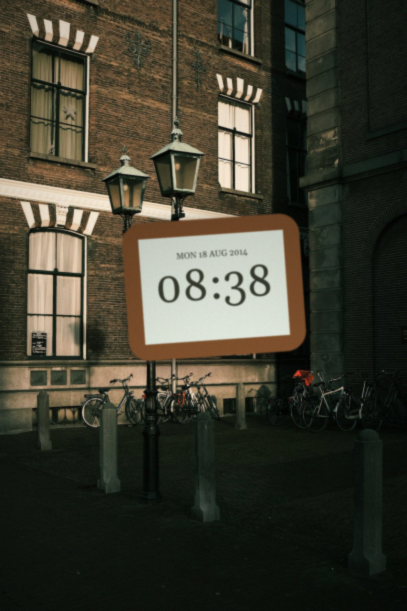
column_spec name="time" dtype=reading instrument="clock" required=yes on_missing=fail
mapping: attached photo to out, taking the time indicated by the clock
8:38
